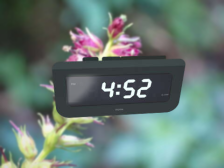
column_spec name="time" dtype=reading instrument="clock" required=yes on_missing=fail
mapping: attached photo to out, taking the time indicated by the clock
4:52
